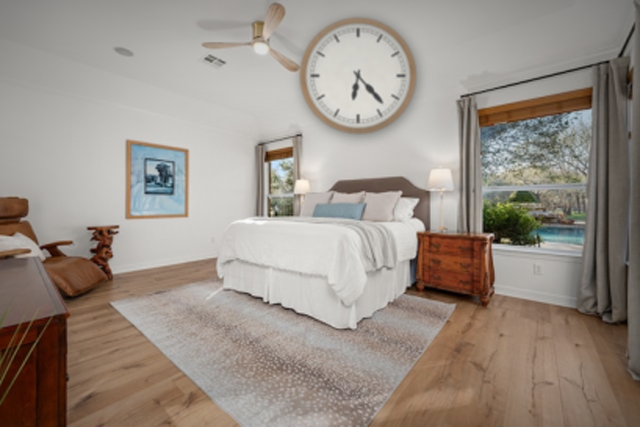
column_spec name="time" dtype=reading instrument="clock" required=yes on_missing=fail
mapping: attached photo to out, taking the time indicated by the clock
6:23
